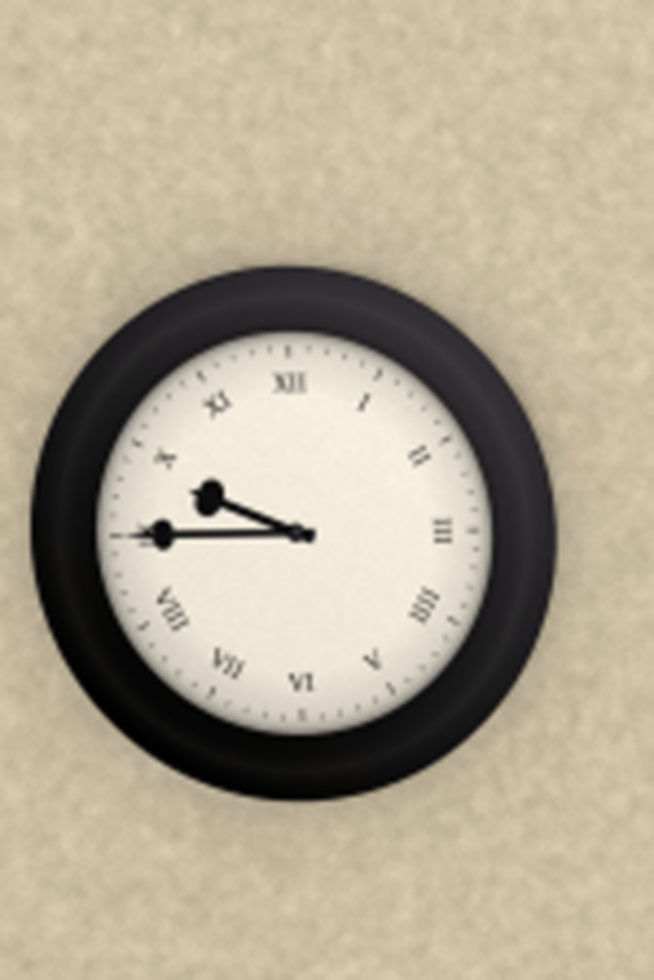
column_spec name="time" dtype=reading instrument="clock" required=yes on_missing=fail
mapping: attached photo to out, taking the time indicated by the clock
9:45
